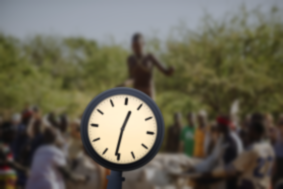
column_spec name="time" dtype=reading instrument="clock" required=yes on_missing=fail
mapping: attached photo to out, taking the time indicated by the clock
12:31
